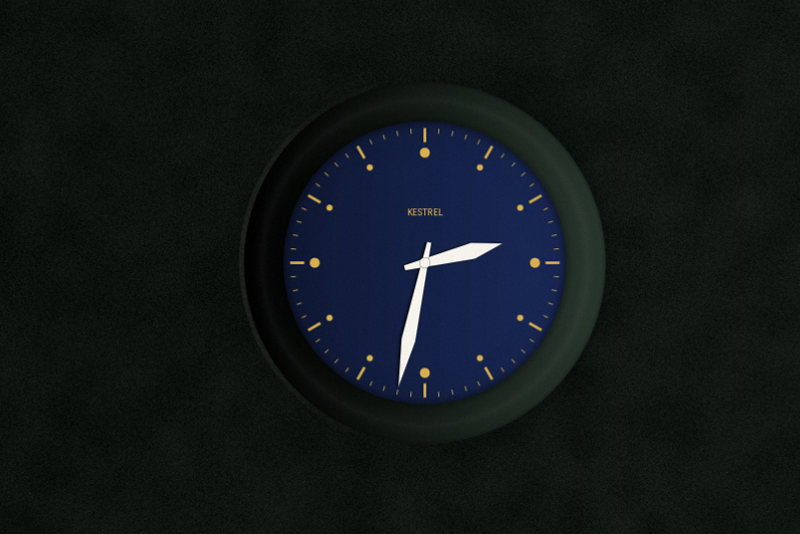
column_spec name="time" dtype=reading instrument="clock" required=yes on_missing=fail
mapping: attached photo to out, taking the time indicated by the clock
2:32
